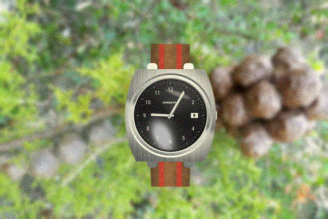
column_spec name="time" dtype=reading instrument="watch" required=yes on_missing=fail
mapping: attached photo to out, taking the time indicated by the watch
9:05
